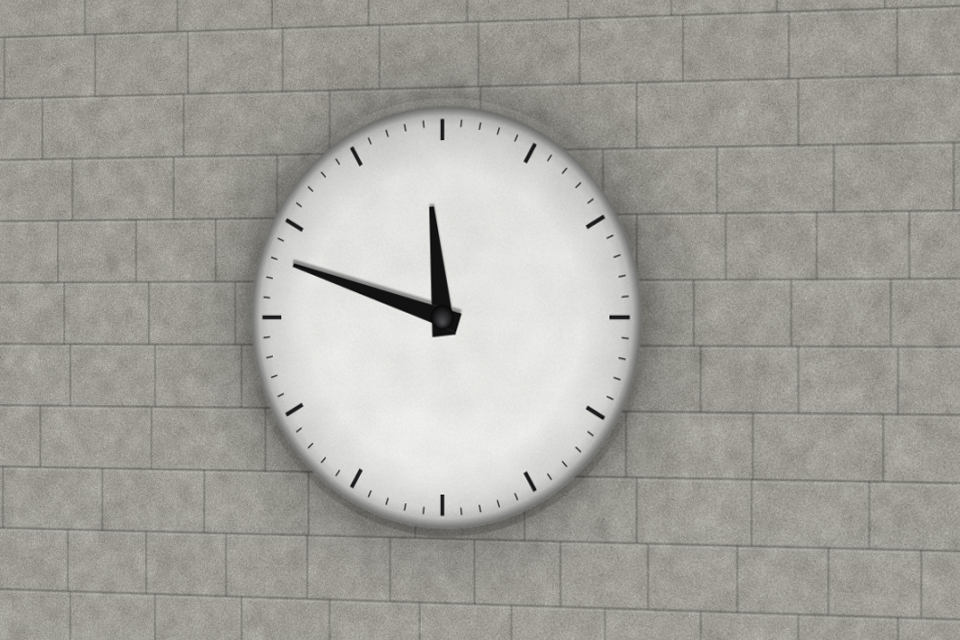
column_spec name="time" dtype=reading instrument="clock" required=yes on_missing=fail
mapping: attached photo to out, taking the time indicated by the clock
11:48
